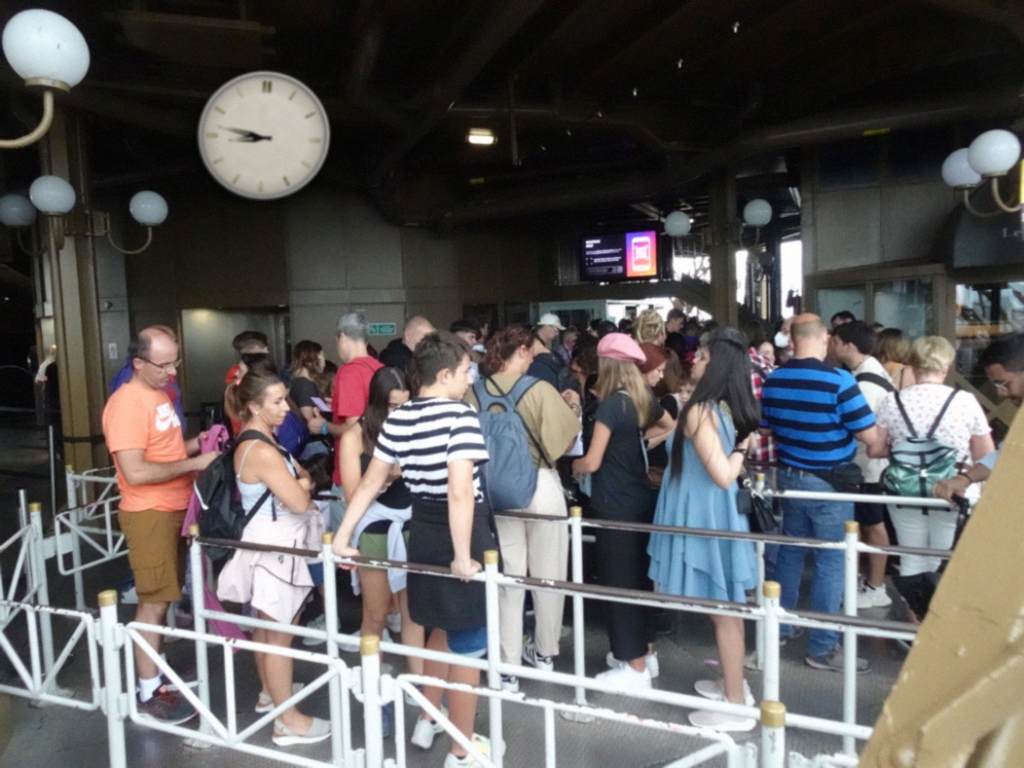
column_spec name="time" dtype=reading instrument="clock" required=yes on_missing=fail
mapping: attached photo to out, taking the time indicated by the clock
8:47
